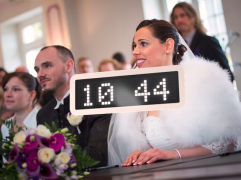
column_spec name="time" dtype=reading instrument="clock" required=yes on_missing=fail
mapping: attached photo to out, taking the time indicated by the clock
10:44
